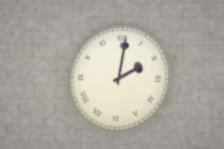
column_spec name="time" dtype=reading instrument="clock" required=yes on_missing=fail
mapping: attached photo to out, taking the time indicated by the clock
2:01
